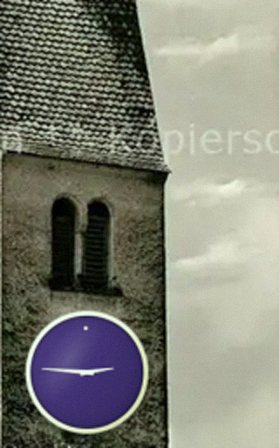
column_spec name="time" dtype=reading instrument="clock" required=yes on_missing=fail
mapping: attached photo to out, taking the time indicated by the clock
2:46
